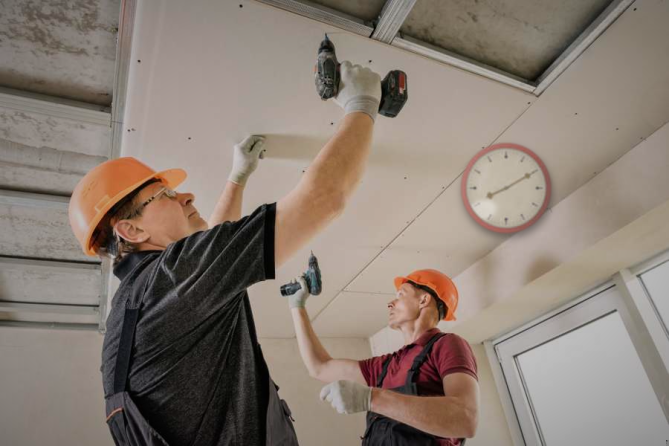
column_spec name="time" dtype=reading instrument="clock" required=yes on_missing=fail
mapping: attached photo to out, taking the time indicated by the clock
8:10
